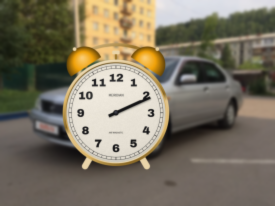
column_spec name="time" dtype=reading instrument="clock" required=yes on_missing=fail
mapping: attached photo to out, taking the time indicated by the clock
2:11
